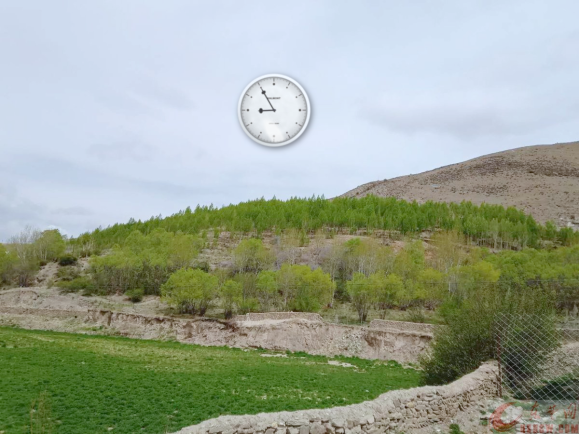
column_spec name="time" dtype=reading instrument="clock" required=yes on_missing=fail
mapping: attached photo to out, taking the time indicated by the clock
8:55
